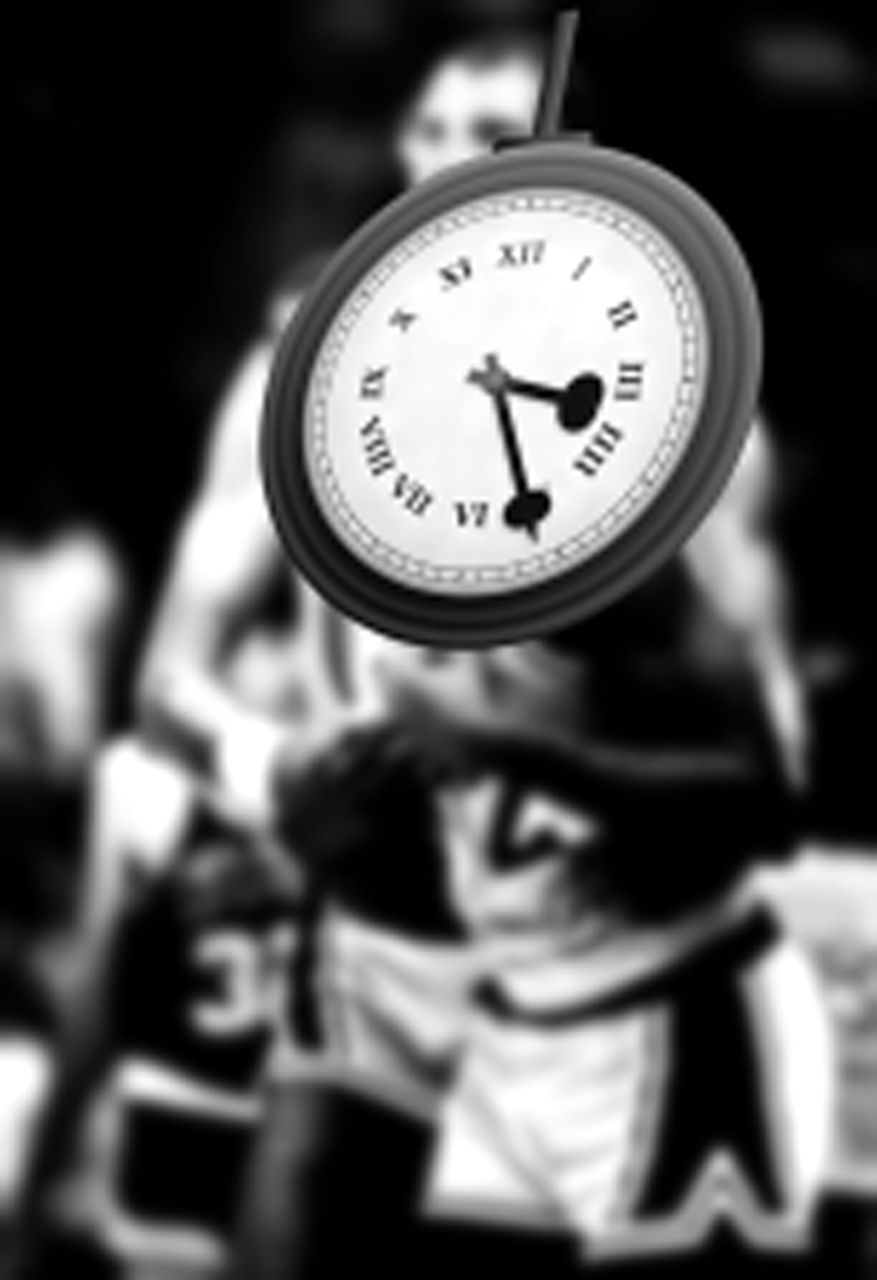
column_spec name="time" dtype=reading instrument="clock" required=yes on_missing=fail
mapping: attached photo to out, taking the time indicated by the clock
3:26
